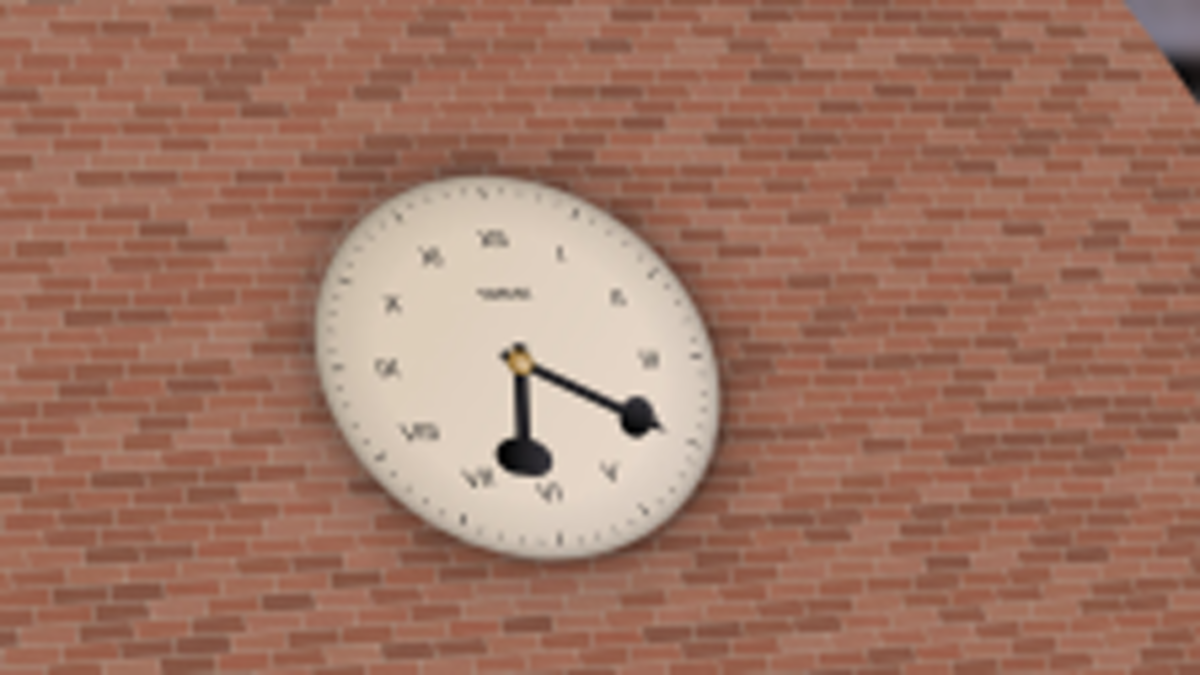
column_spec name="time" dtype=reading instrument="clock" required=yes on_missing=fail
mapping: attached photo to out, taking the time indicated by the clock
6:20
